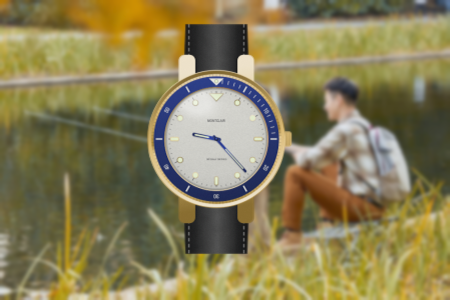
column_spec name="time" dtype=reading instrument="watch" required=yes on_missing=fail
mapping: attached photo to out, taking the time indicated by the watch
9:23
